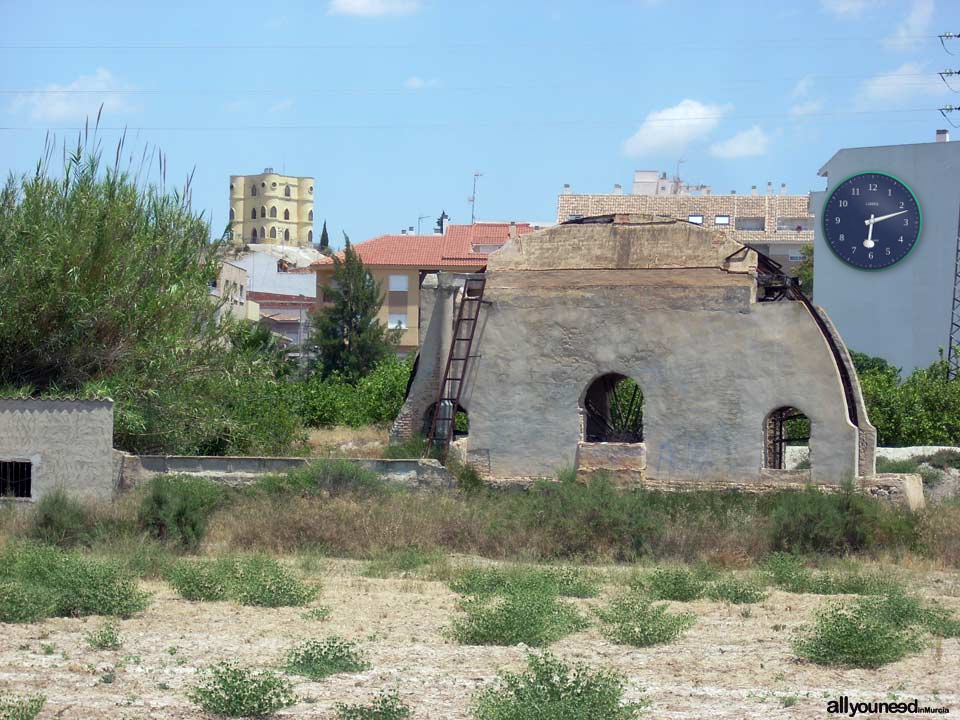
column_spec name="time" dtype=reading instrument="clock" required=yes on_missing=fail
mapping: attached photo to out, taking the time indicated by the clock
6:12
